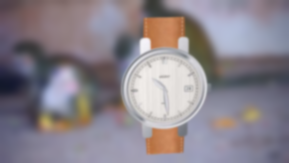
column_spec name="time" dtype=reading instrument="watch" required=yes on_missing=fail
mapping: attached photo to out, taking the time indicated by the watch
10:29
